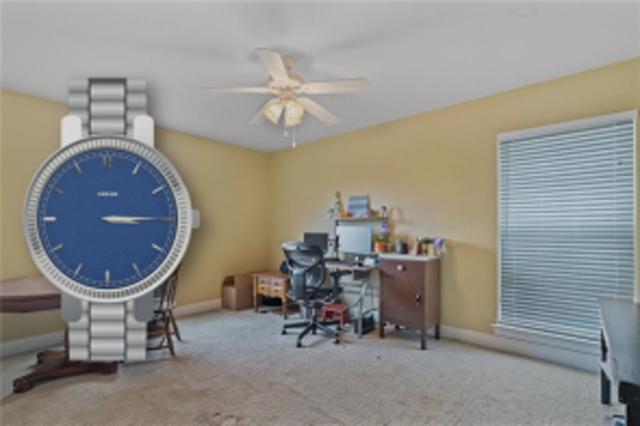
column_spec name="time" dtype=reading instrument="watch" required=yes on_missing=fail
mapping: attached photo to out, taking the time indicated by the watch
3:15
